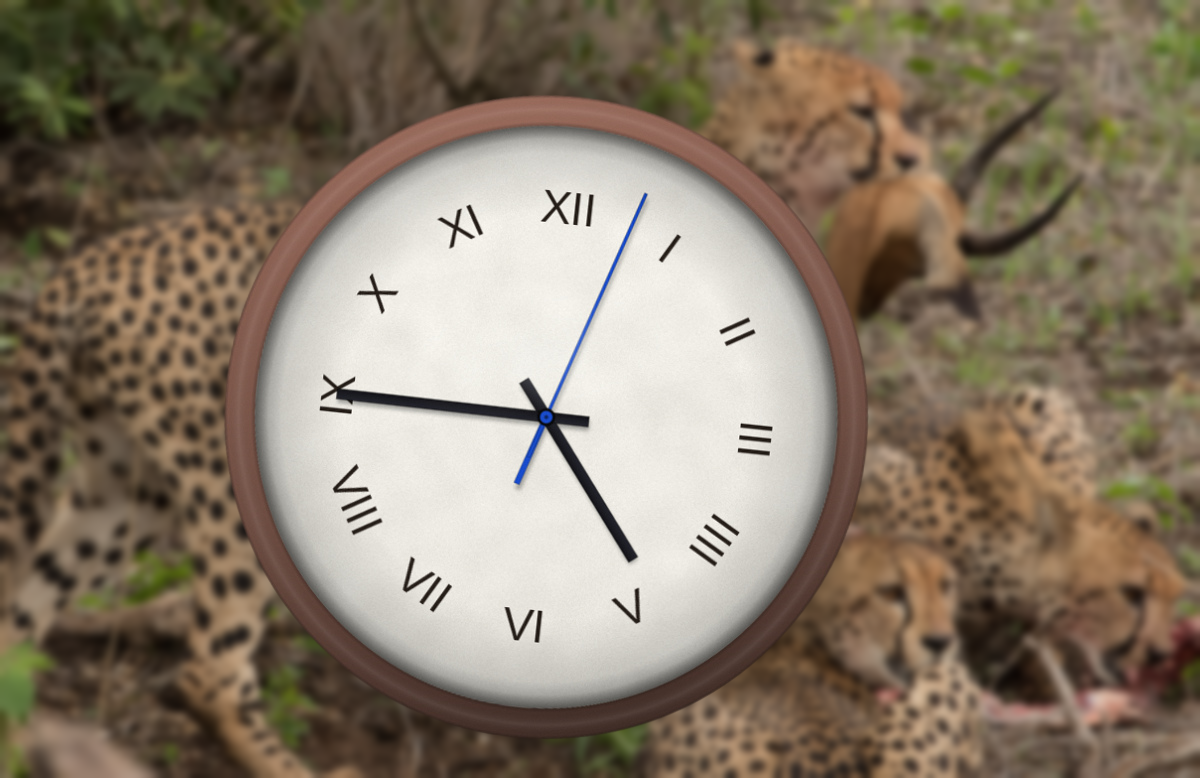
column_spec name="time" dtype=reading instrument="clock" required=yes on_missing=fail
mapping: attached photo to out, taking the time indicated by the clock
4:45:03
